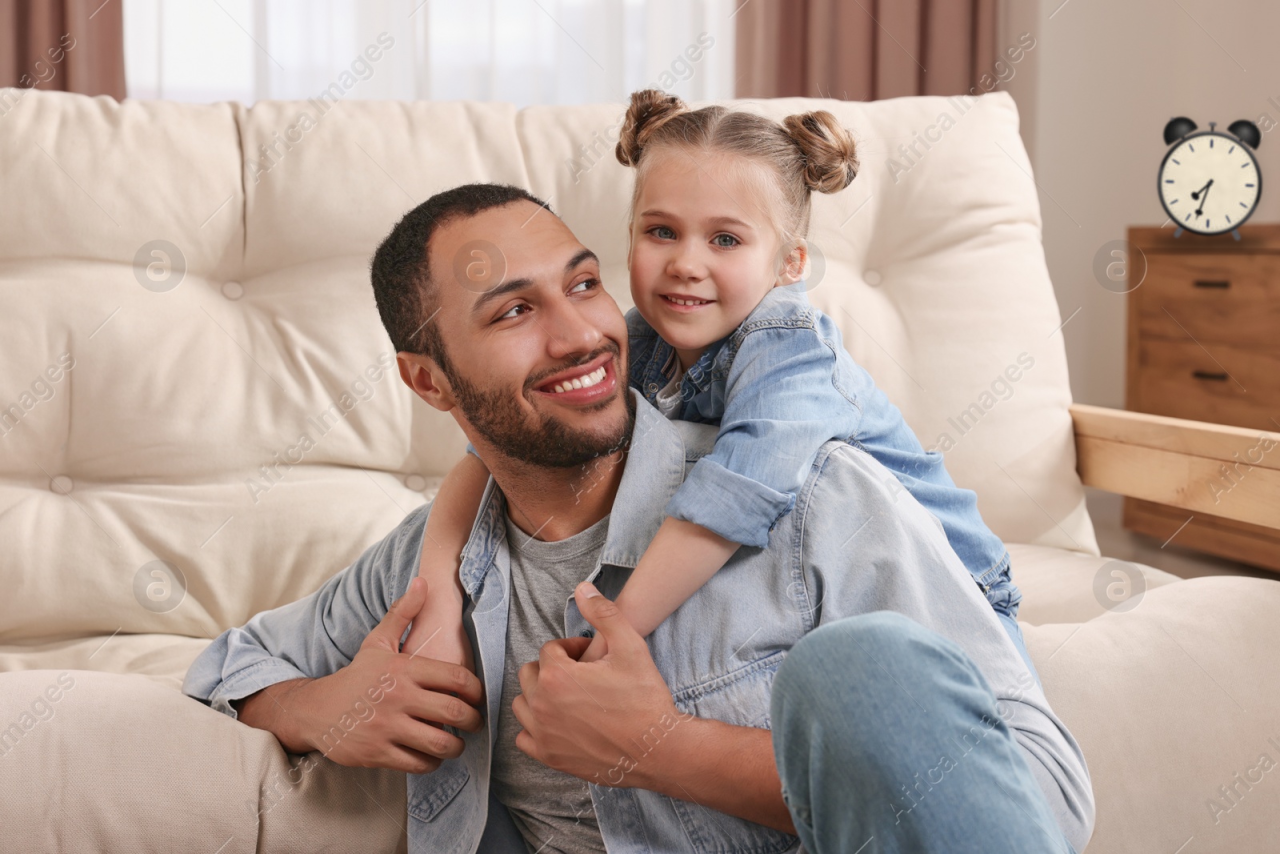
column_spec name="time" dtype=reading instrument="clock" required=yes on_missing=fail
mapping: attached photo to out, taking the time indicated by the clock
7:33
